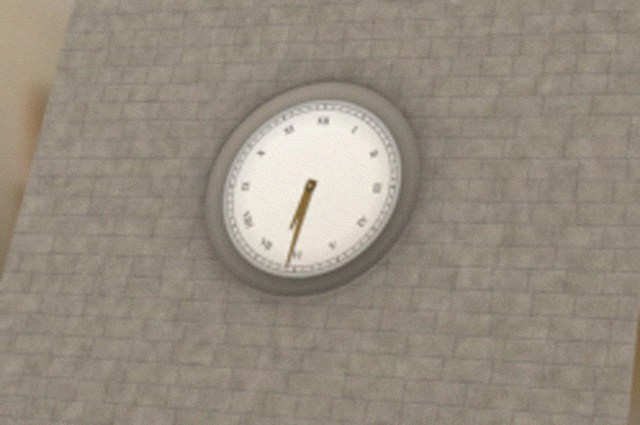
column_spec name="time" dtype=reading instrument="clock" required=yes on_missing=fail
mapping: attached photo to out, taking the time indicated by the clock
6:31
